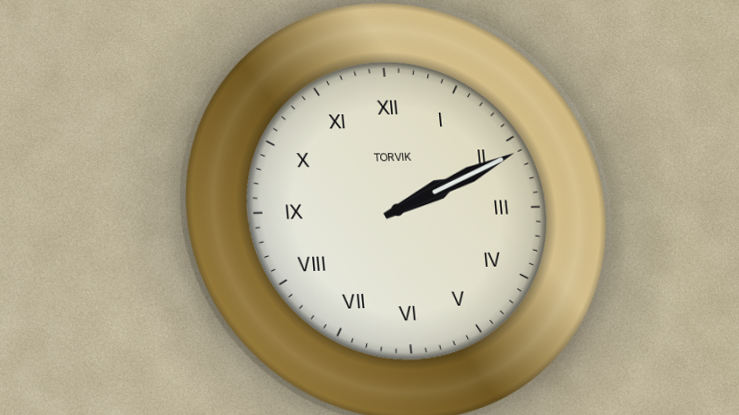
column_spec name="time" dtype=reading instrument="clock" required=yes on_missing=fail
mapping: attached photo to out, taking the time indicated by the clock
2:11
